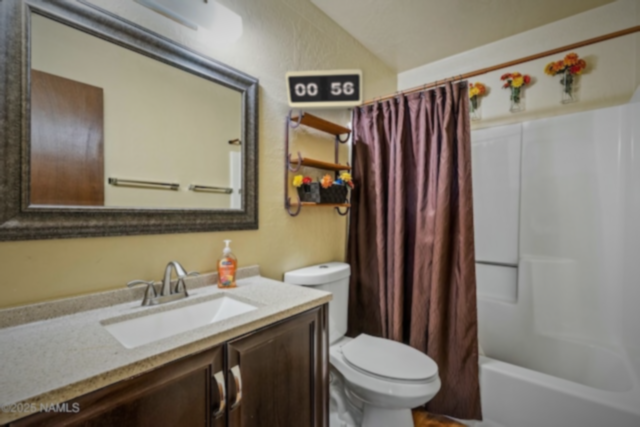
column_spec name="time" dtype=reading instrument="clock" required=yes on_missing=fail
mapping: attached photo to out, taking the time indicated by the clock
0:56
